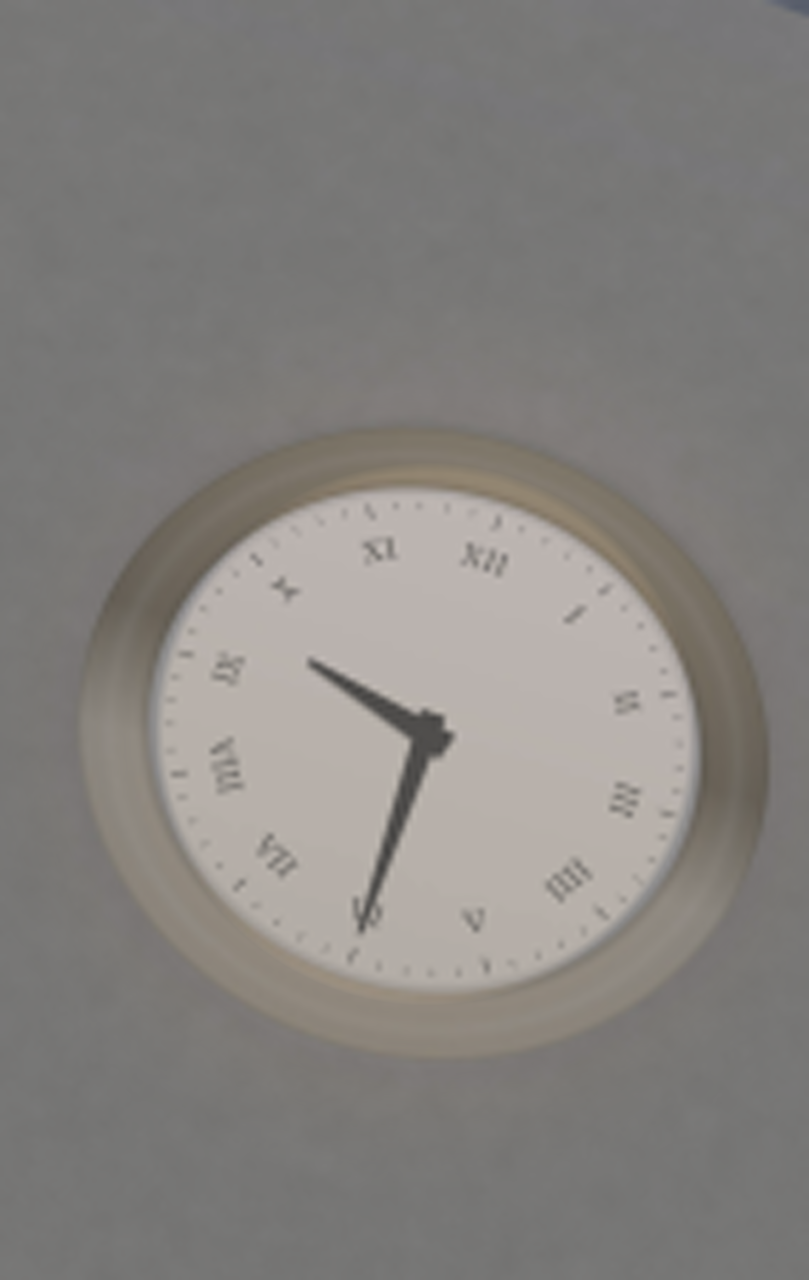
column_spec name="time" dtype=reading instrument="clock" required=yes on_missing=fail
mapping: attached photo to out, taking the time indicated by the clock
9:30
